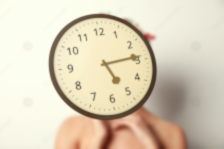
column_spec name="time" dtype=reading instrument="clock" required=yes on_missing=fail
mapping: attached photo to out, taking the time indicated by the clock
5:14
